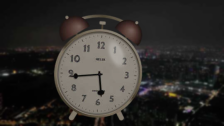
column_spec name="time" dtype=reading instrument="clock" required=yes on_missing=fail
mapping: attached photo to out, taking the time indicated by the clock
5:44
